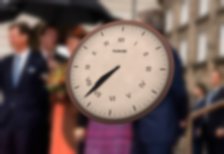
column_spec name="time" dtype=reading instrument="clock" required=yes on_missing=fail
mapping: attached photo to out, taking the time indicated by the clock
7:37
